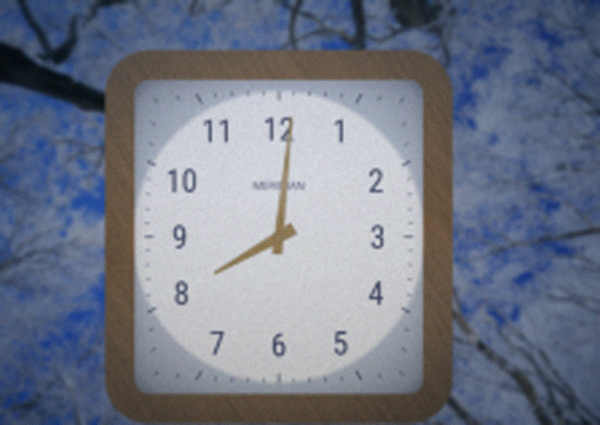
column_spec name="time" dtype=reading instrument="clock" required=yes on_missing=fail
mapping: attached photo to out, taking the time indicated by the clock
8:01
